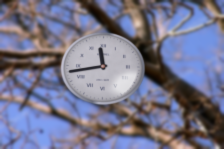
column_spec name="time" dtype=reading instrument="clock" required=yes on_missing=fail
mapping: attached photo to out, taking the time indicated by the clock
11:43
